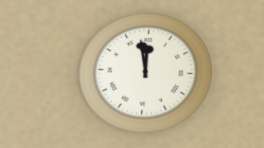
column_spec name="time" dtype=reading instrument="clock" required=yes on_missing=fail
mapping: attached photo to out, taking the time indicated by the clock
11:58
